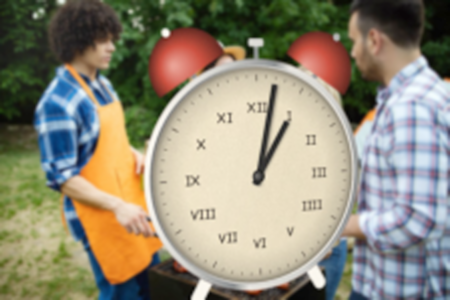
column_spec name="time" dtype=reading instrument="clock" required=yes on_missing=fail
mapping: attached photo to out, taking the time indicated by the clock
1:02
